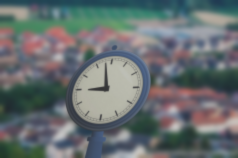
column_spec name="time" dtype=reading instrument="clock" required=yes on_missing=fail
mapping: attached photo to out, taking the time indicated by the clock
8:58
